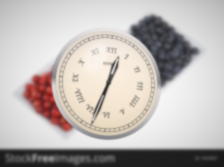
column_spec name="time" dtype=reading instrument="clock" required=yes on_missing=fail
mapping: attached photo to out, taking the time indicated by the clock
12:33
